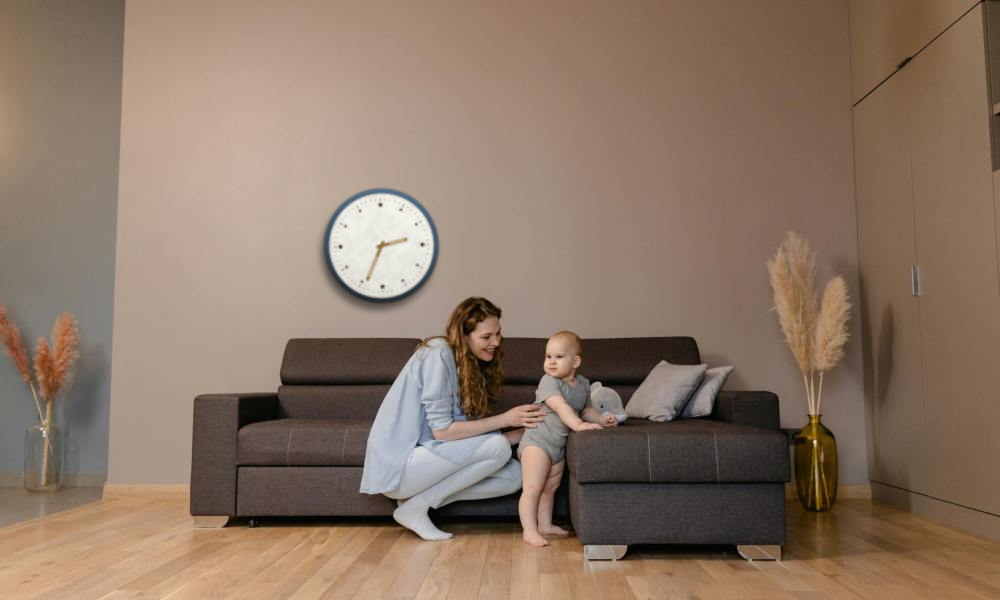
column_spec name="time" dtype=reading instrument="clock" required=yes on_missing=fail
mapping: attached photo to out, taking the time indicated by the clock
2:34
